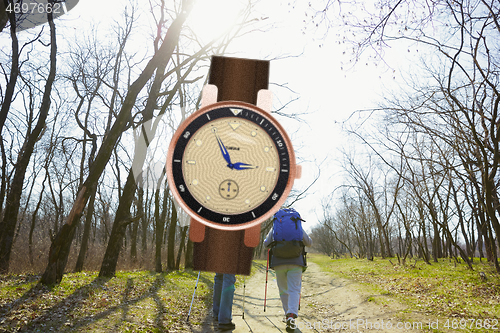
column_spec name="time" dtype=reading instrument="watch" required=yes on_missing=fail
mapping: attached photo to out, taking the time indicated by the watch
2:55
